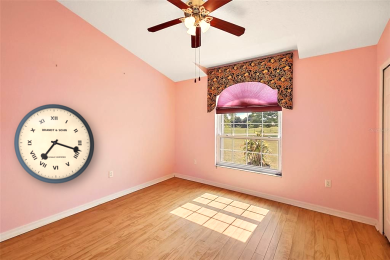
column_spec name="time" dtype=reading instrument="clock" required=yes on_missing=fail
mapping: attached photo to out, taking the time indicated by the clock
7:18
